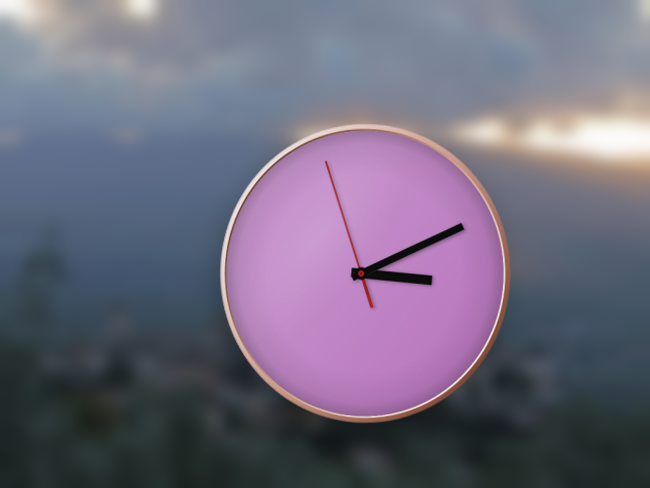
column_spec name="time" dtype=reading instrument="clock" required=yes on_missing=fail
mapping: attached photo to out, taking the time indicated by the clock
3:10:57
